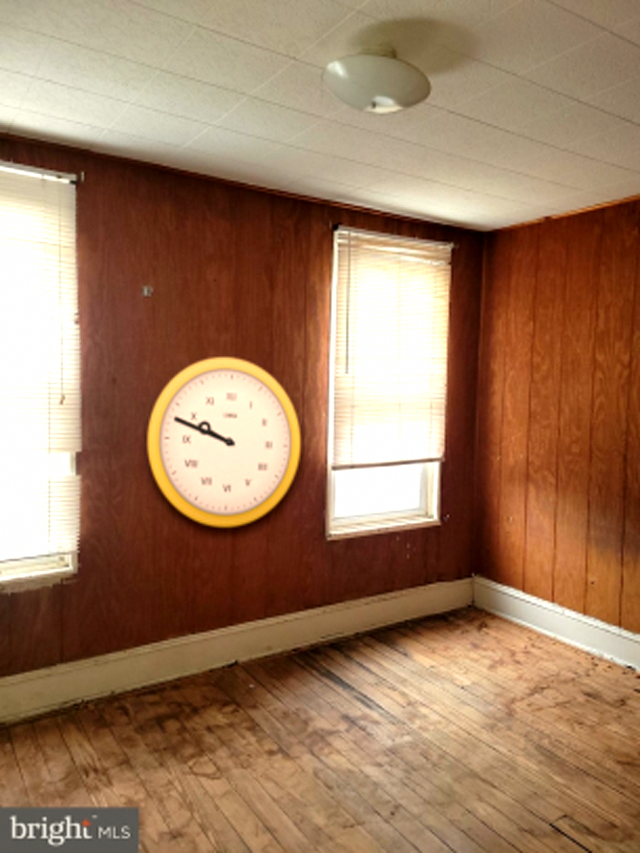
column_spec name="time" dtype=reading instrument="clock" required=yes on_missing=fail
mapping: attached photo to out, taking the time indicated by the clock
9:48
